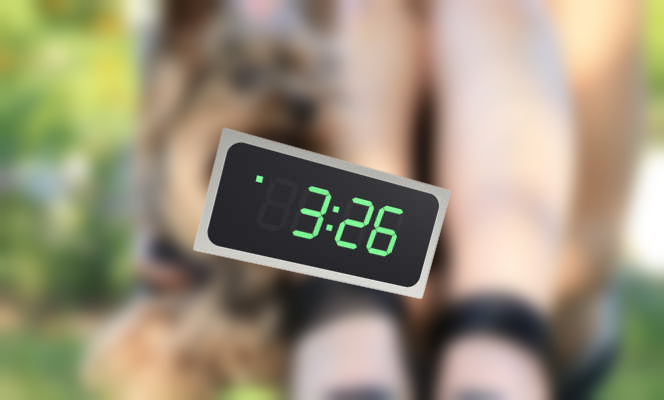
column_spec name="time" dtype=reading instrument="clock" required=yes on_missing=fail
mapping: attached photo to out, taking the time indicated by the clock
3:26
